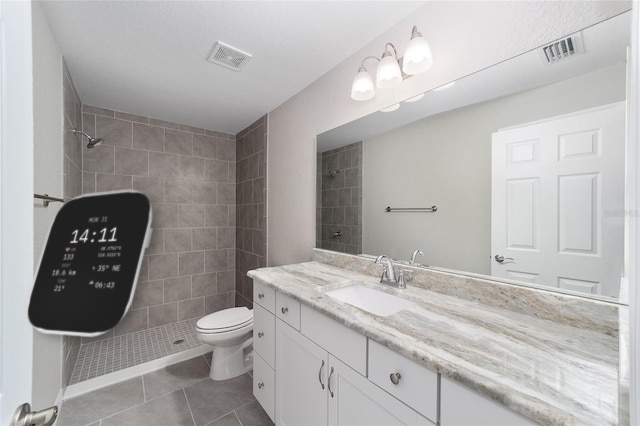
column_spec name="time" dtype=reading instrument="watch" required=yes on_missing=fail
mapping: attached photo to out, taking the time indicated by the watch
14:11
